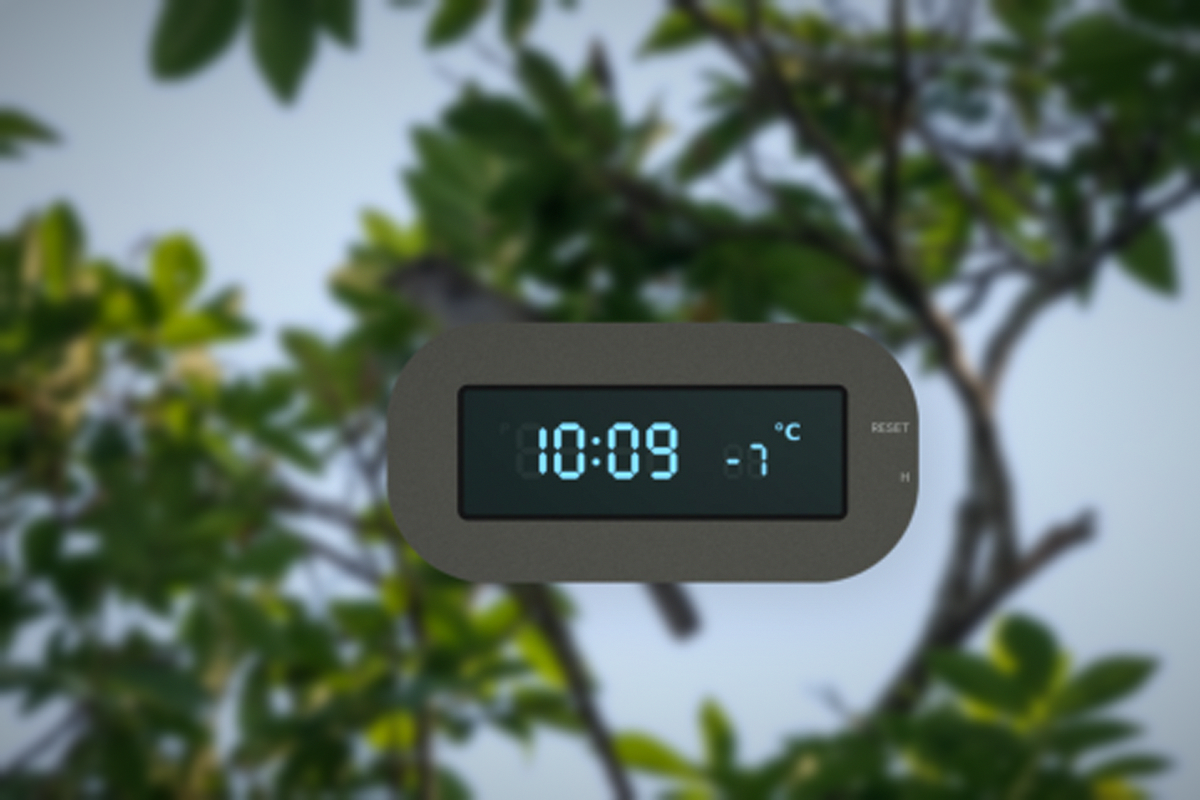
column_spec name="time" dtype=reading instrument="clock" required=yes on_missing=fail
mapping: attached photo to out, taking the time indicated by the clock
10:09
